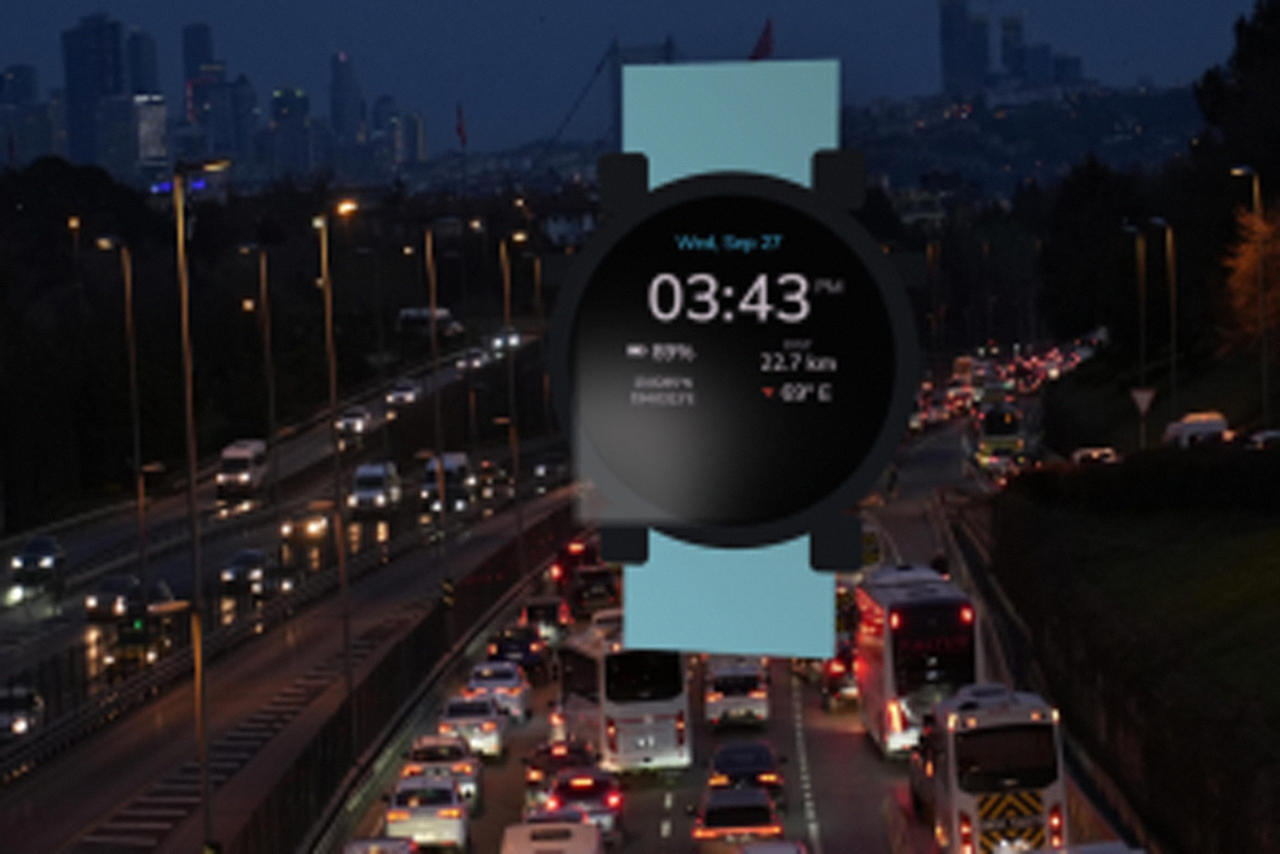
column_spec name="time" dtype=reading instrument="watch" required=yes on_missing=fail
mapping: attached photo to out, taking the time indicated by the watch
3:43
